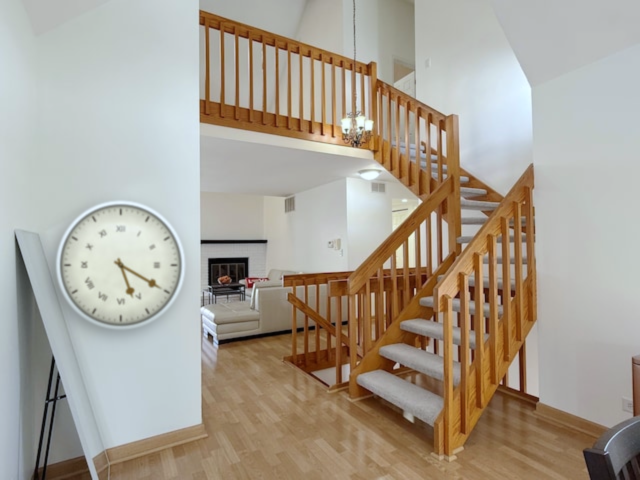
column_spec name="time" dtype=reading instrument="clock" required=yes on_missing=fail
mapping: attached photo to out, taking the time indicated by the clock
5:20
